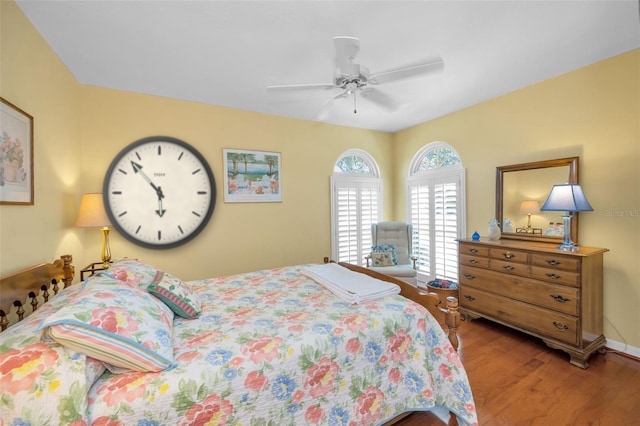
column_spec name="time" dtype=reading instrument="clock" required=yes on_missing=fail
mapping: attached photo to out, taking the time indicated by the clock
5:53
